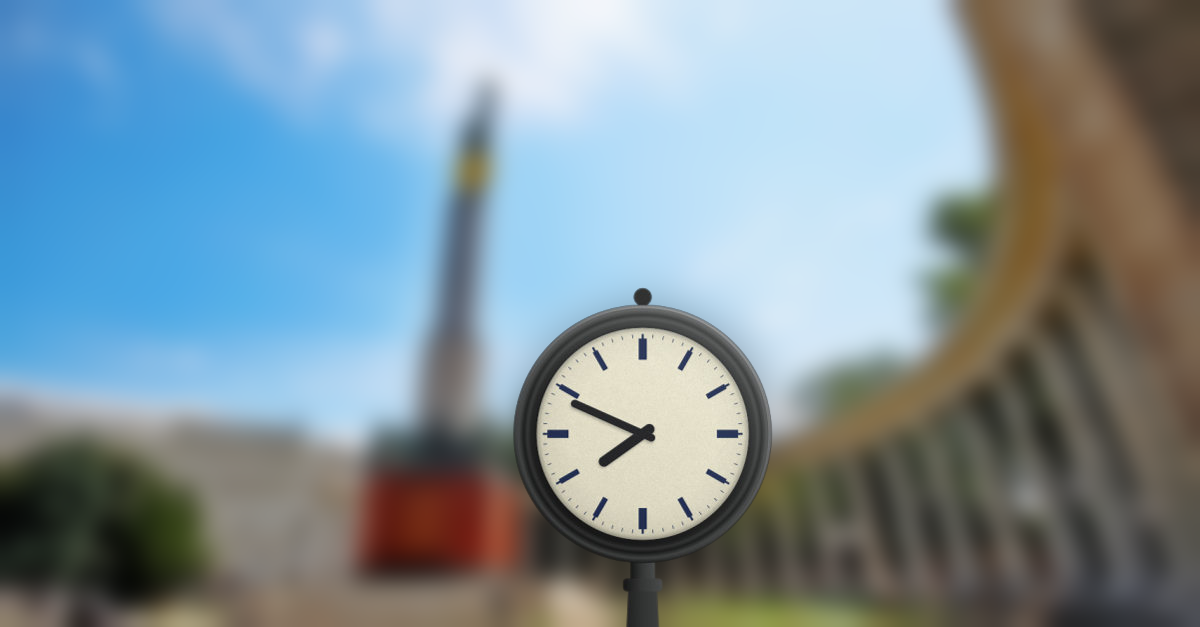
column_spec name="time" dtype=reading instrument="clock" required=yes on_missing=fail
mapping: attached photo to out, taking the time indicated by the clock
7:49
